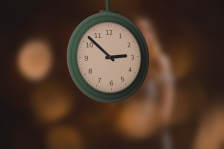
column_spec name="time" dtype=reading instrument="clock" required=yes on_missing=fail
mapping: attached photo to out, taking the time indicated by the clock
2:52
